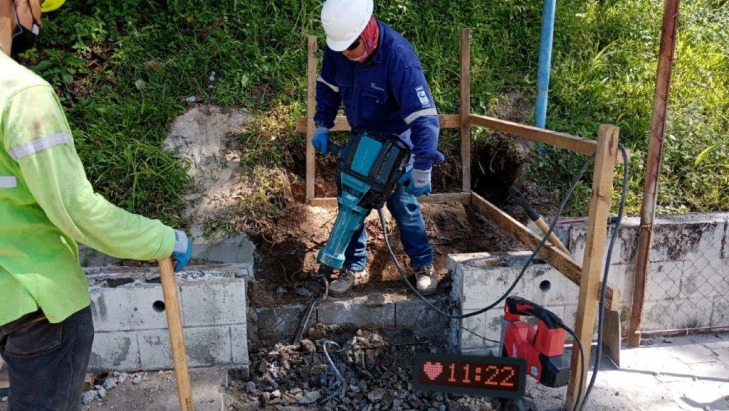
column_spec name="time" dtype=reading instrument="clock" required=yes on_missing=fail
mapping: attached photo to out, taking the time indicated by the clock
11:22
